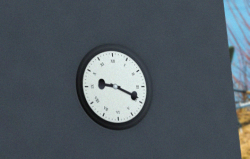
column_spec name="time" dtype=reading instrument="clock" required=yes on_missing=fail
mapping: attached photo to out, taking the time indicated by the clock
9:19
